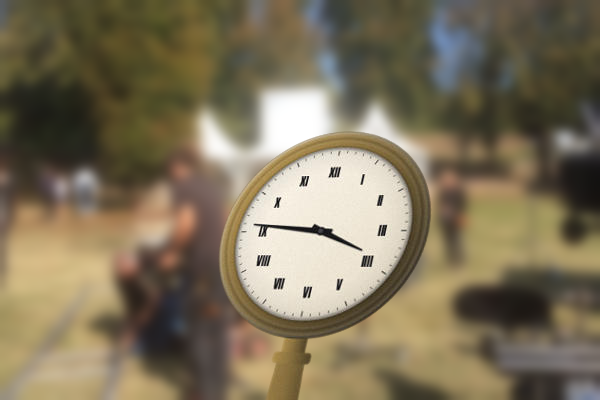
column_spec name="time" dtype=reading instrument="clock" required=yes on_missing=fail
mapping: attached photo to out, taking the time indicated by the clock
3:46
